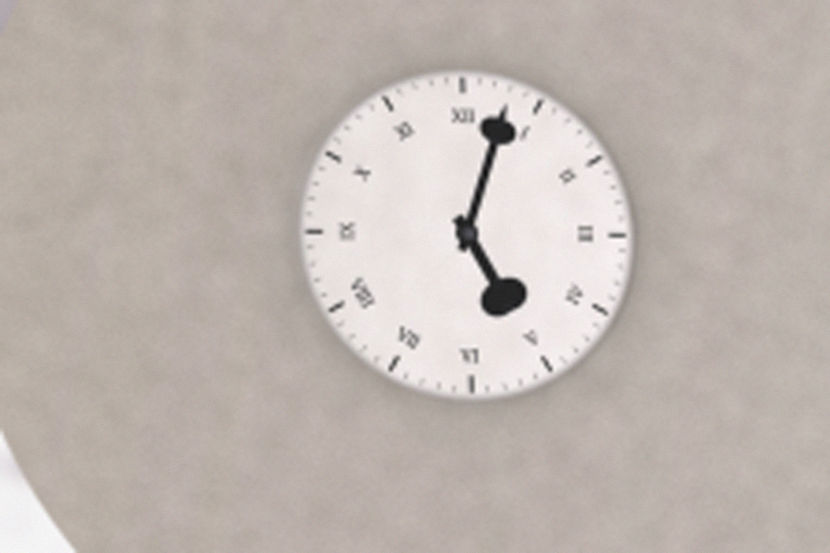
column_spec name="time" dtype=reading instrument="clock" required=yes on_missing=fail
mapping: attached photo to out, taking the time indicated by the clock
5:03
